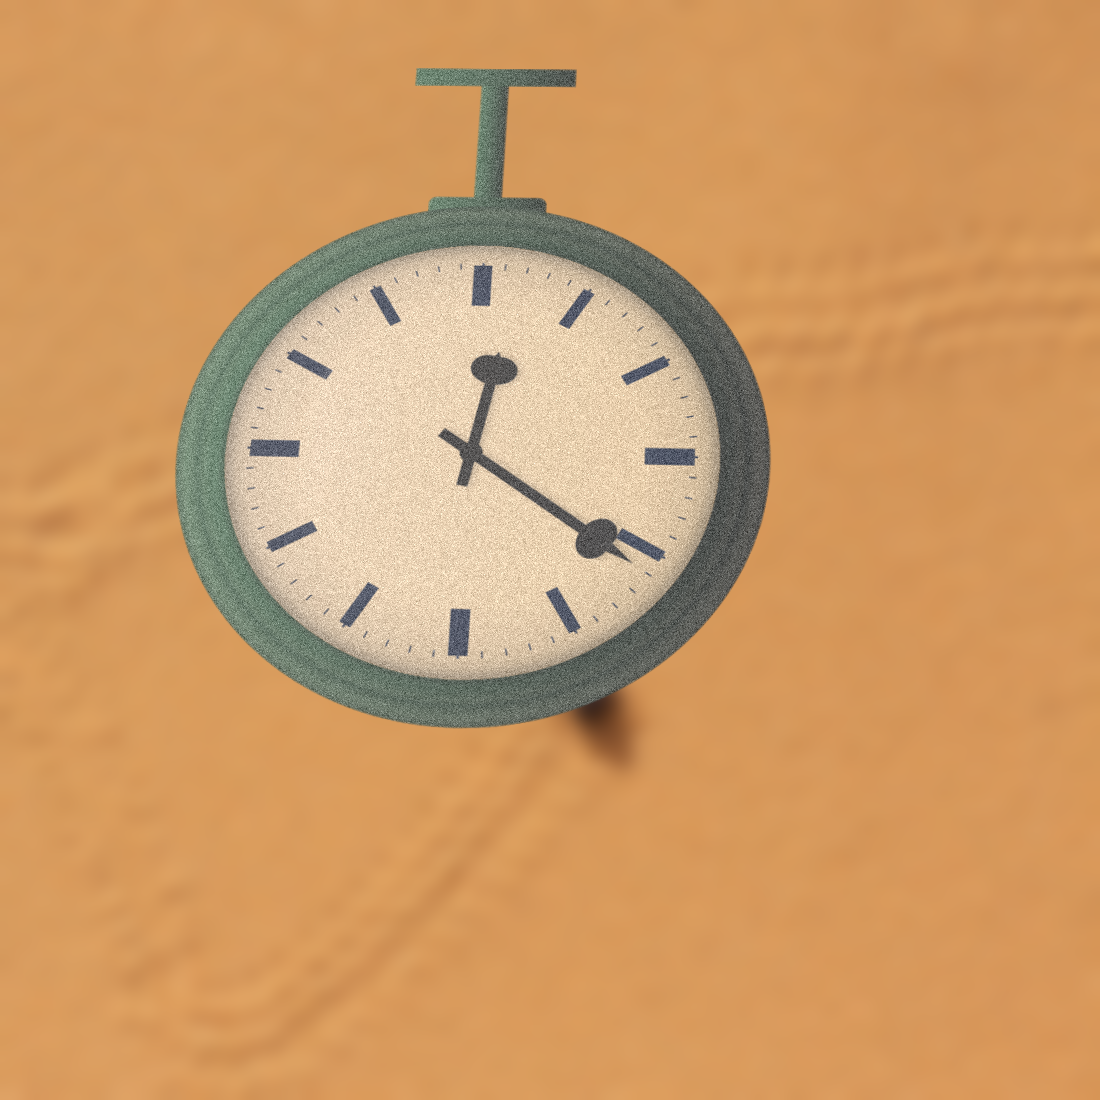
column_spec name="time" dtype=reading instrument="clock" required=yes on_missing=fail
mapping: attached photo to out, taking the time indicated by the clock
12:21
